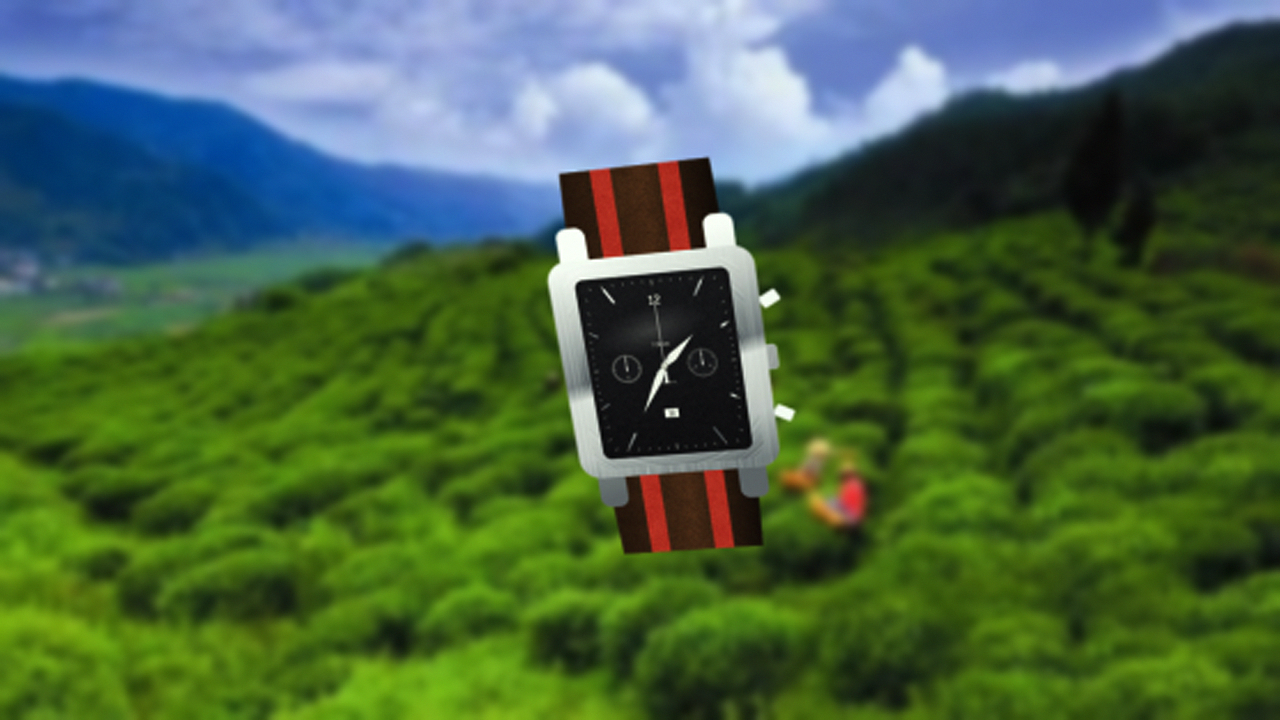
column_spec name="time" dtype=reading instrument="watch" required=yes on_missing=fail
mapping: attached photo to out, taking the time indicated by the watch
1:35
